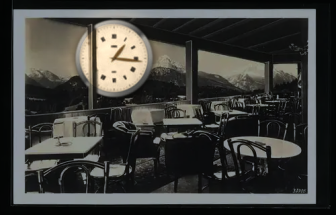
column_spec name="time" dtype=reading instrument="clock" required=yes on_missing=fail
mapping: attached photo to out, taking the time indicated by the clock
1:16
